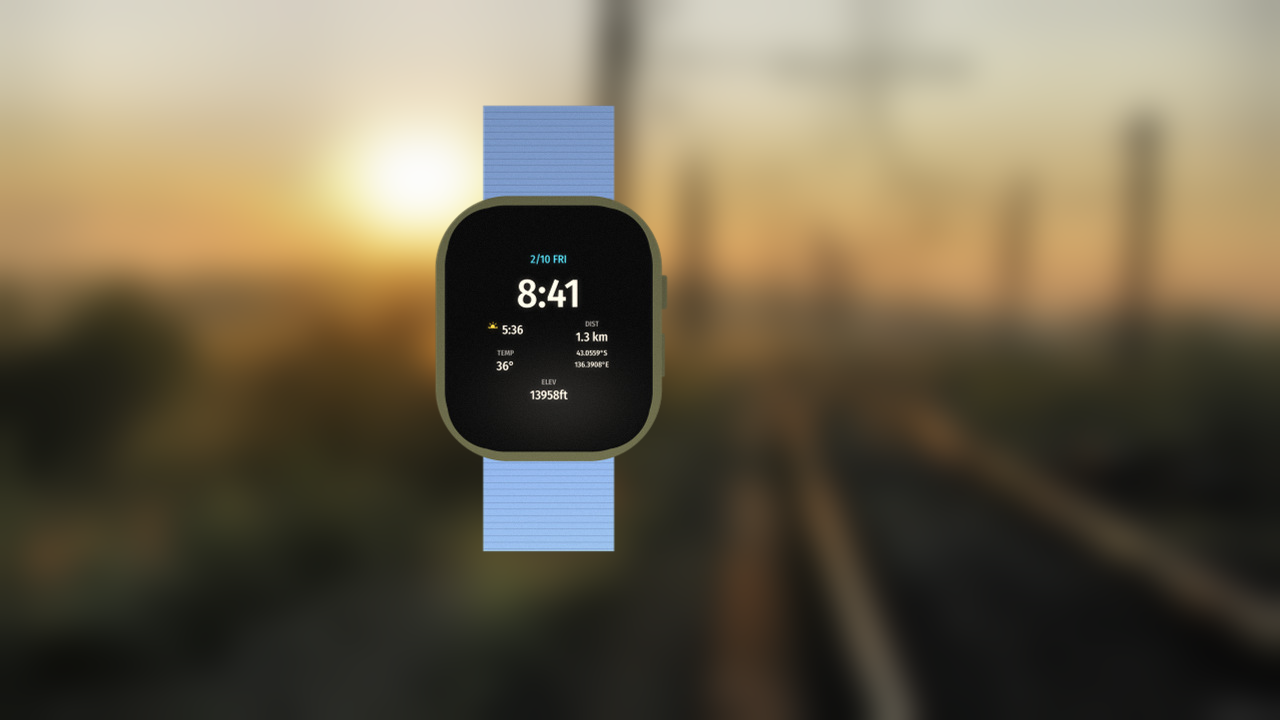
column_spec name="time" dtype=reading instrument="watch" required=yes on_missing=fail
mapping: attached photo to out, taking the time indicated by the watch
8:41
